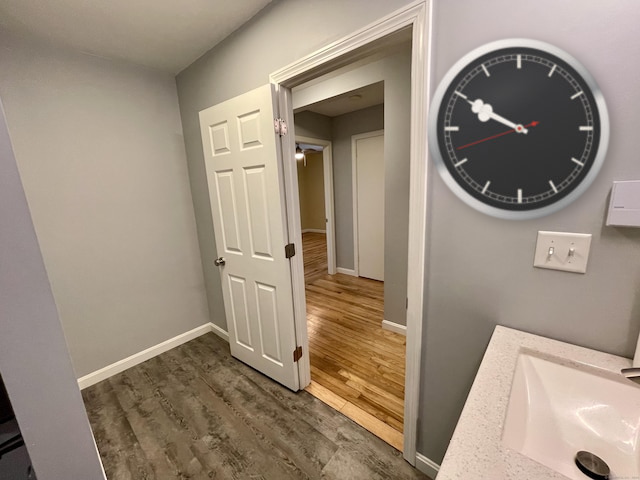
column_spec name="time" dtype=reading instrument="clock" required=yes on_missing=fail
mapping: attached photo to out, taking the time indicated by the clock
9:49:42
